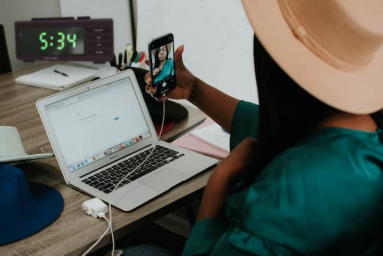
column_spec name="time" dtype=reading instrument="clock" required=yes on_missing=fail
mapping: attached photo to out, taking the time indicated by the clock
5:34
